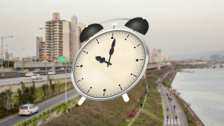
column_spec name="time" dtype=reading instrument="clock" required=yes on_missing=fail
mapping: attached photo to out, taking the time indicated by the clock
10:01
